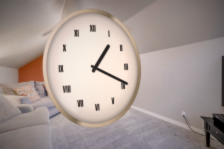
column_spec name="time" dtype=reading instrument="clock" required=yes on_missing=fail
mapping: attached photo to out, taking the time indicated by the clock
1:19
